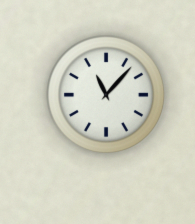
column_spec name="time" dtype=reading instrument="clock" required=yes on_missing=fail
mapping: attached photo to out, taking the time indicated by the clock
11:07
